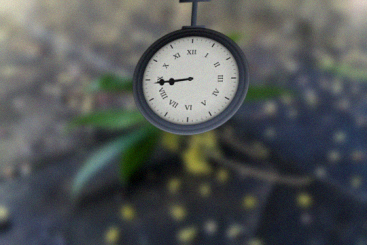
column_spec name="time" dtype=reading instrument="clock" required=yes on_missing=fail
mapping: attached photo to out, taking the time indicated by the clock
8:44
